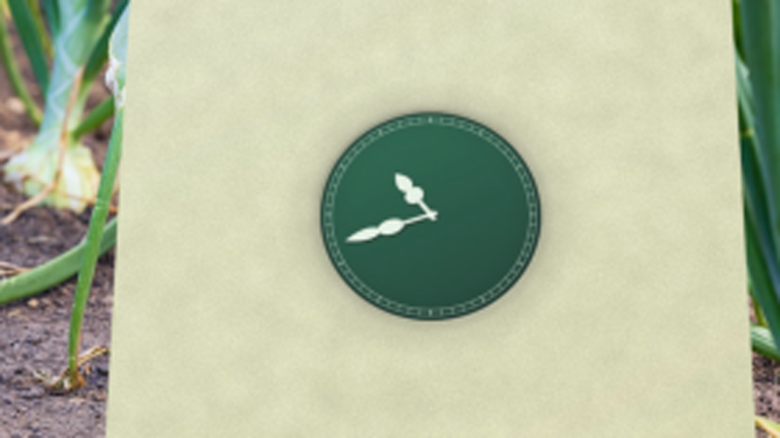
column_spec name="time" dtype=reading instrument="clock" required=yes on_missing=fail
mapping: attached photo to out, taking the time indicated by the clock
10:42
